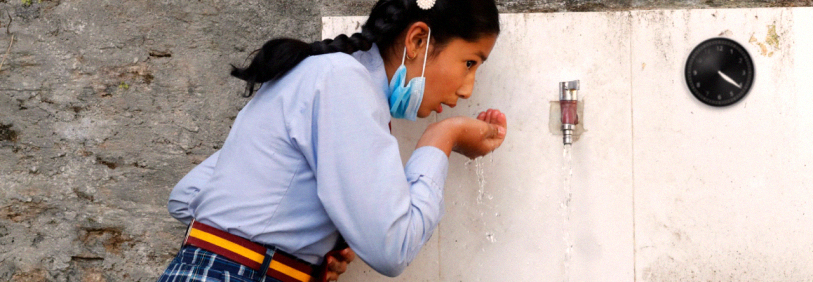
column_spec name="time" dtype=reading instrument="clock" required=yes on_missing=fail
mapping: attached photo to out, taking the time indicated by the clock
4:21
